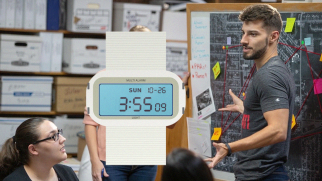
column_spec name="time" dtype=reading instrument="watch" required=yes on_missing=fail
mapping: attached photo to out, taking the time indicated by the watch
3:55:09
